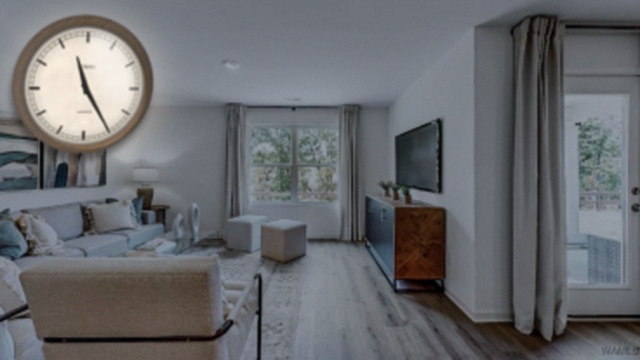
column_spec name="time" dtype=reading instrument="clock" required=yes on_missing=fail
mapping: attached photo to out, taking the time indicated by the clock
11:25
